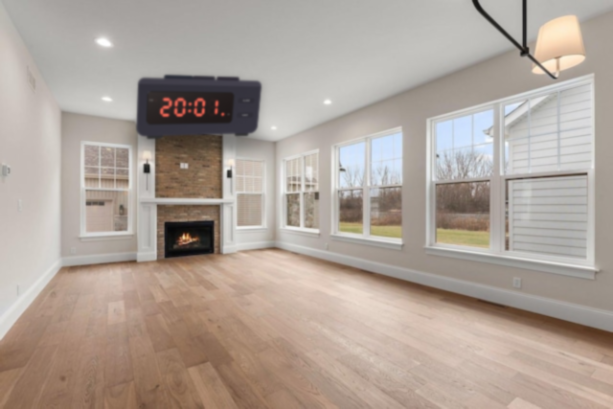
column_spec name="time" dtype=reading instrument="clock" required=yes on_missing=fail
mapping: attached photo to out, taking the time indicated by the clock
20:01
